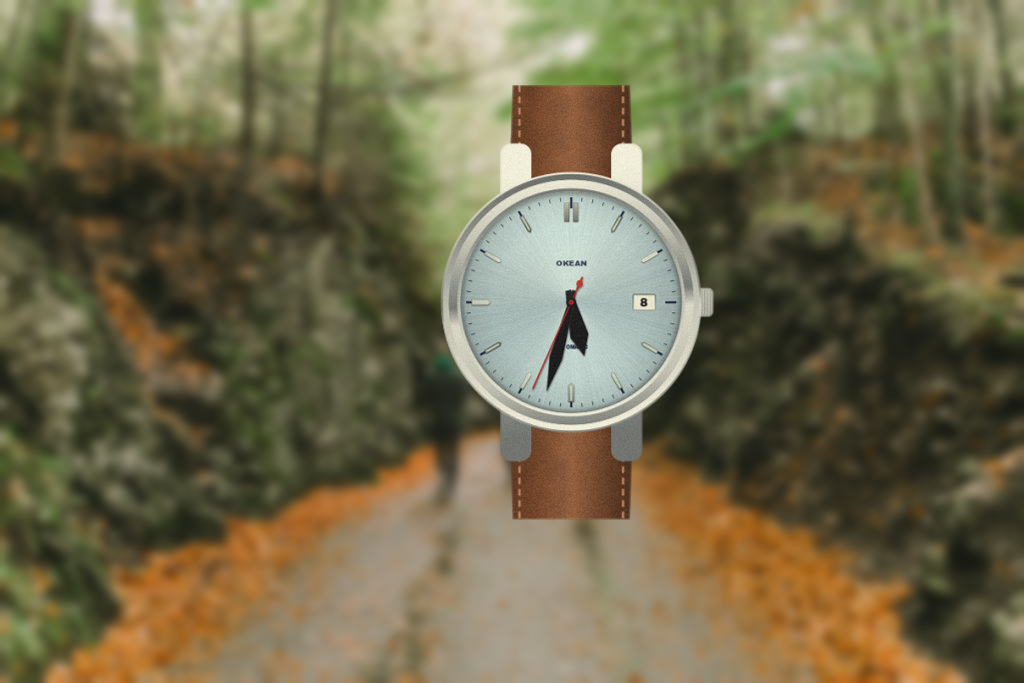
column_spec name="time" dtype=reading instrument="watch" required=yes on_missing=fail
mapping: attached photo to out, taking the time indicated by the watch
5:32:34
